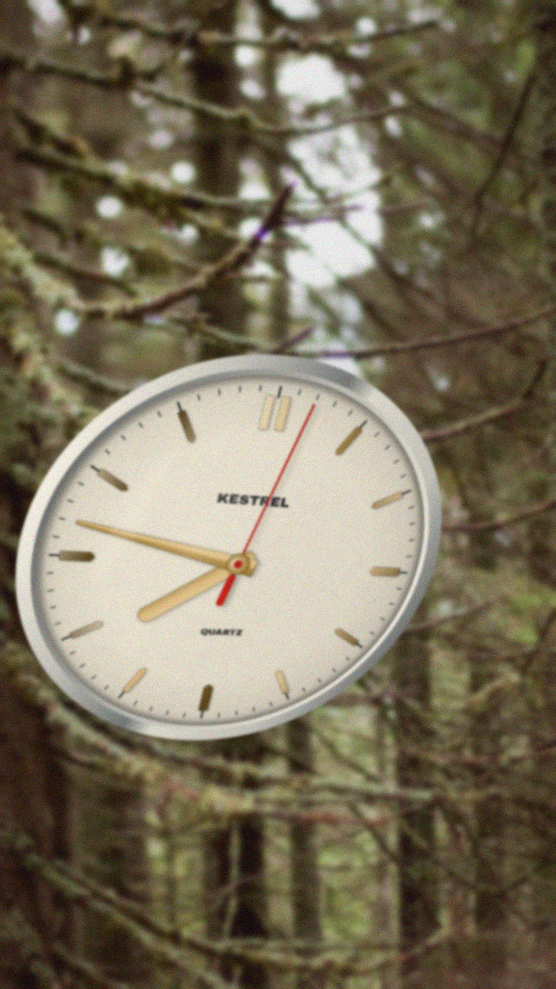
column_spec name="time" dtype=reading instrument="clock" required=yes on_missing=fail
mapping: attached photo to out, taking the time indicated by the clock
7:47:02
